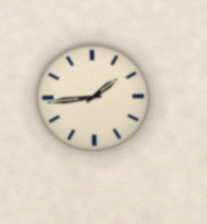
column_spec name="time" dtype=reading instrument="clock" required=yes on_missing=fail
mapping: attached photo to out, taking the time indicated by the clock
1:44
